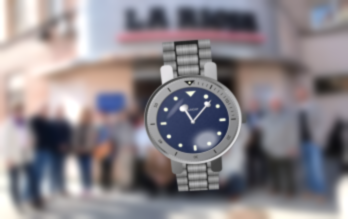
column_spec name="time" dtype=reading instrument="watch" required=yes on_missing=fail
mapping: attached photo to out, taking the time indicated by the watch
11:07
